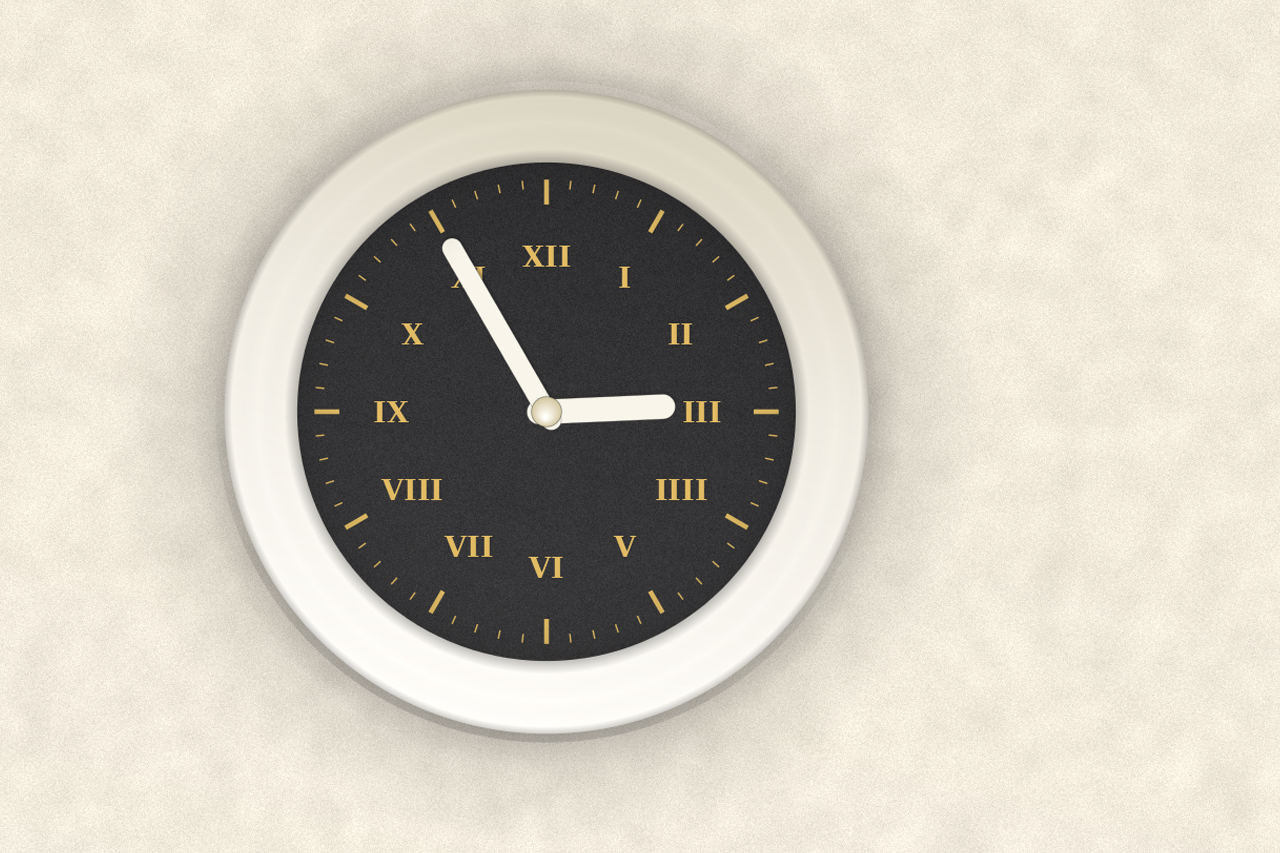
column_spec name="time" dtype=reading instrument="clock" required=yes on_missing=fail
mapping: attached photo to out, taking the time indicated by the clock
2:55
